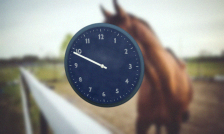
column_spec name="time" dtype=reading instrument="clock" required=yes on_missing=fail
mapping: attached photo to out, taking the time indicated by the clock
9:49
